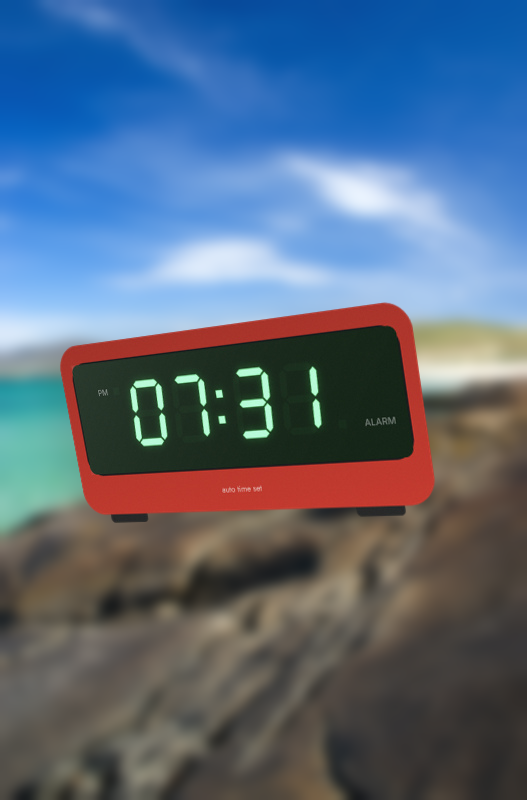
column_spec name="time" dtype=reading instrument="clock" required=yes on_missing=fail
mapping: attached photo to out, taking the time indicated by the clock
7:31
